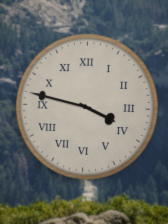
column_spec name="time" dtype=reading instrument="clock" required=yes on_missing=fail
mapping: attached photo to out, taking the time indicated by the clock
3:47
